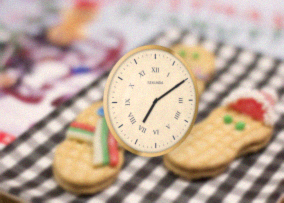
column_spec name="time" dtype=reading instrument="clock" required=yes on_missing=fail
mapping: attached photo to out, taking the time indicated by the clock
7:10
